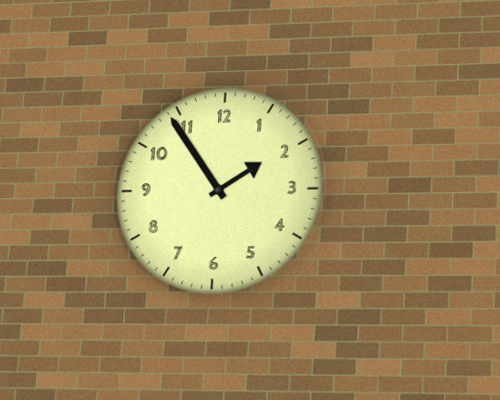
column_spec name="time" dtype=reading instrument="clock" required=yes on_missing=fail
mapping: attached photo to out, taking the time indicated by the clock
1:54
